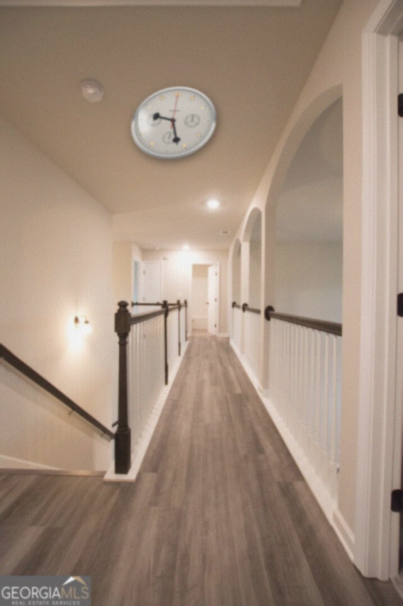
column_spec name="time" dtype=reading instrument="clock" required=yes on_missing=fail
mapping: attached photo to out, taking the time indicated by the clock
9:27
